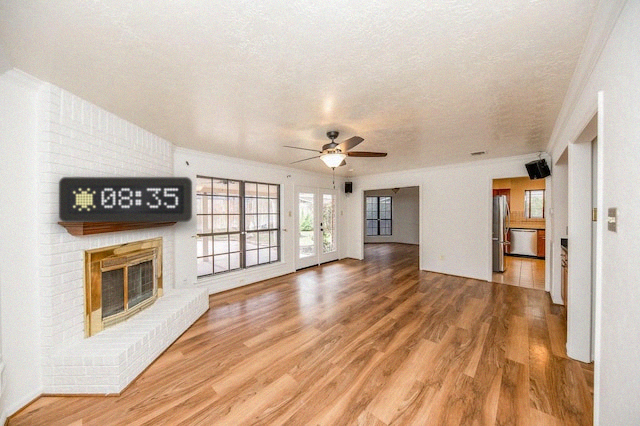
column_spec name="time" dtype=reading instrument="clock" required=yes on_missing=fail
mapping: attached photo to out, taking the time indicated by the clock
8:35
